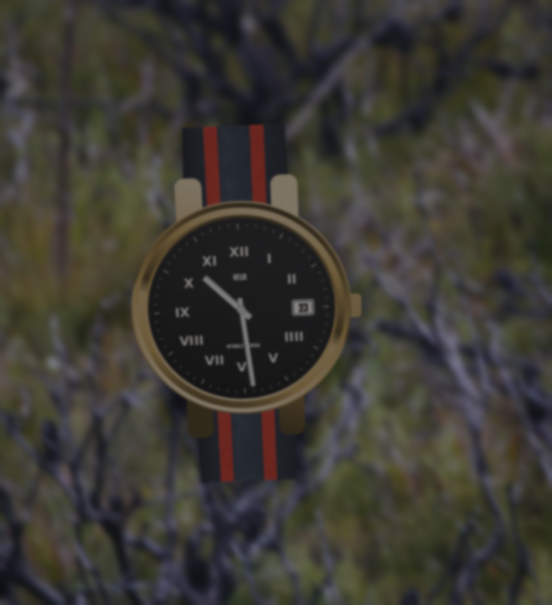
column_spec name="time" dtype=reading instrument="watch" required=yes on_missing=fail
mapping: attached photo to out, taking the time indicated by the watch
10:29
